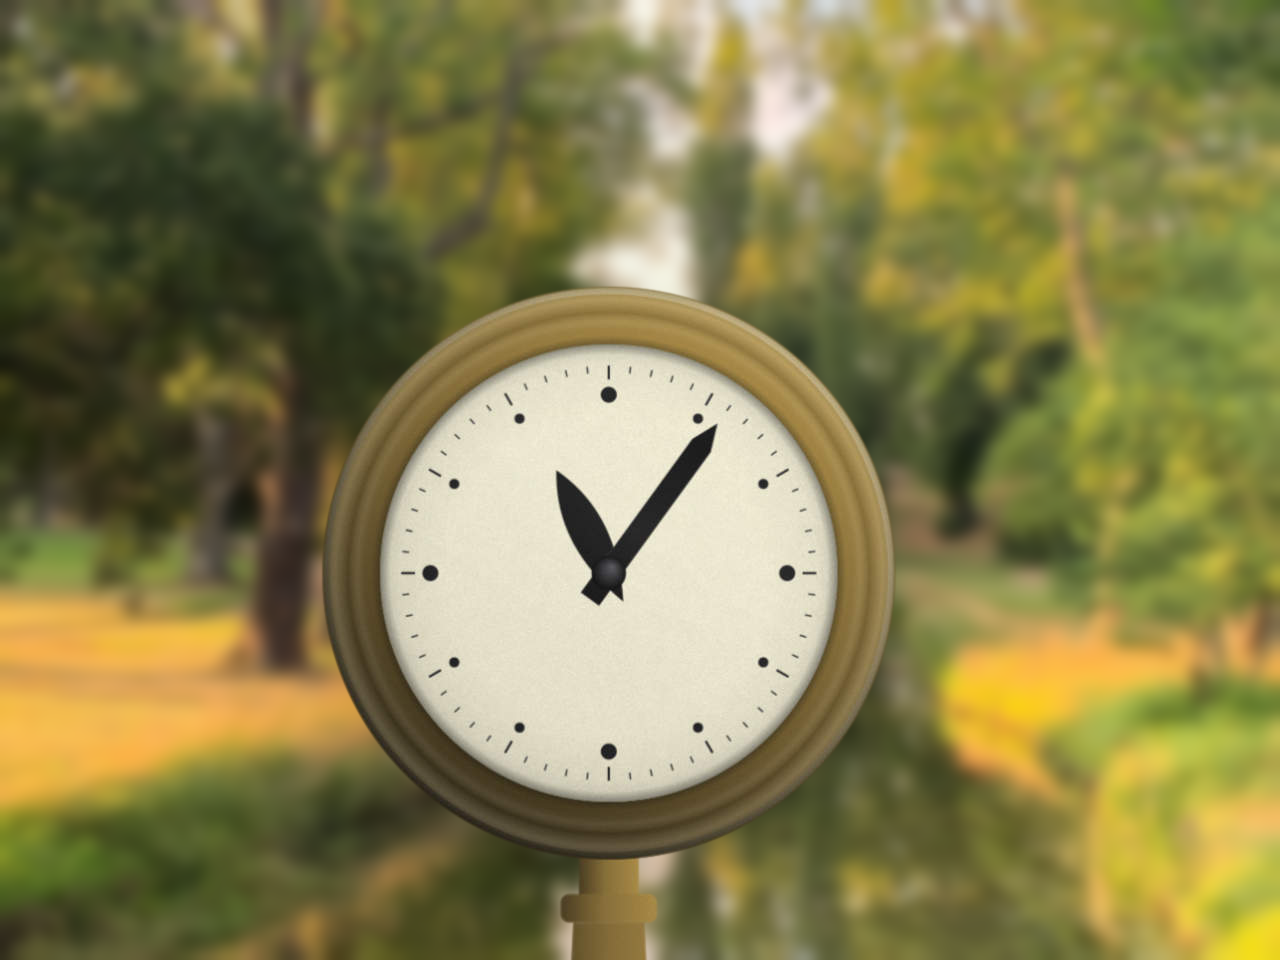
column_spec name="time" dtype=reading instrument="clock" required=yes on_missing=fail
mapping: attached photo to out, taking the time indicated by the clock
11:06
